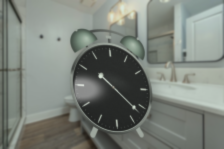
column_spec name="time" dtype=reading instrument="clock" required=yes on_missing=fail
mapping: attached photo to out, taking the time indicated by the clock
10:22
